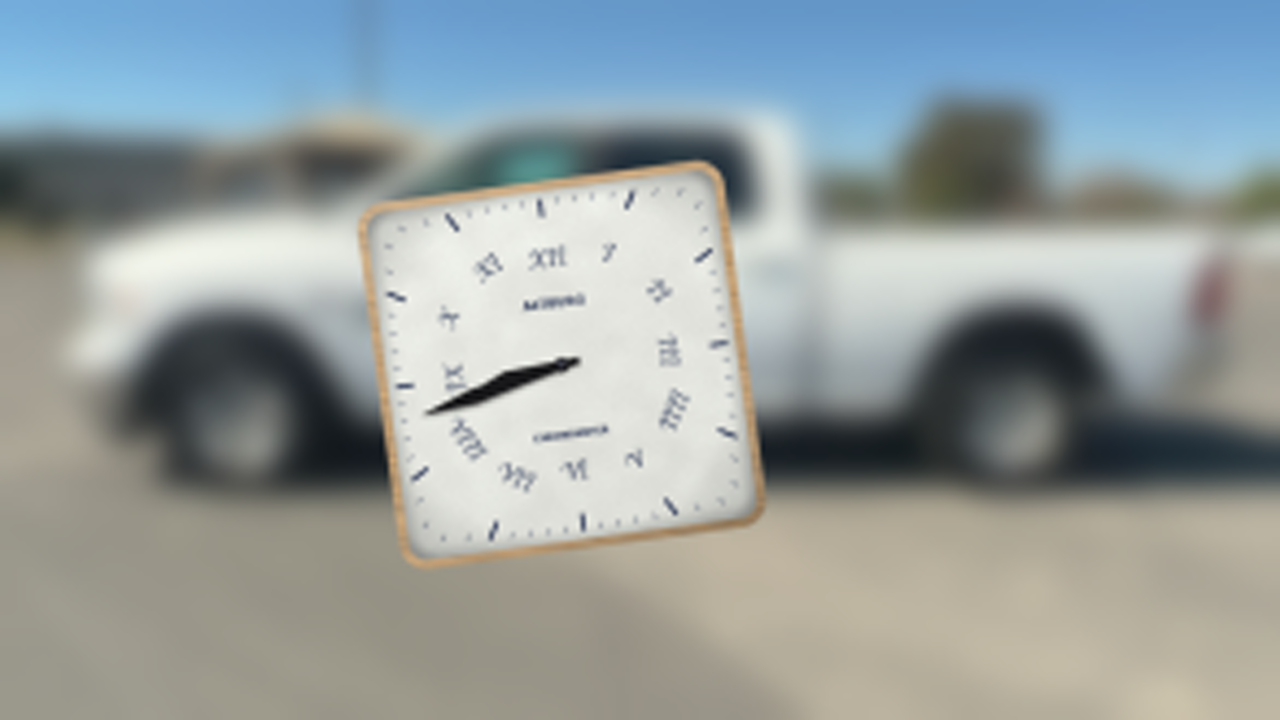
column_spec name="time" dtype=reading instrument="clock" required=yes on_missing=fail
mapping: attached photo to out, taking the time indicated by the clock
8:43
